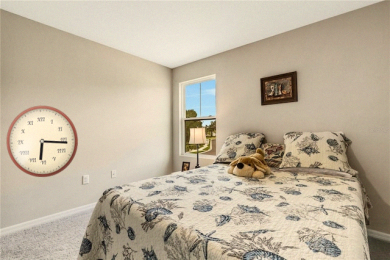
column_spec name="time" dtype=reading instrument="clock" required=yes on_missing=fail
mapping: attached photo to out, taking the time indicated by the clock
6:16
